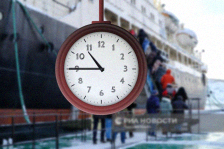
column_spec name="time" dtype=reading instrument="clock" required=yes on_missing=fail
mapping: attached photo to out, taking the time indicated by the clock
10:45
